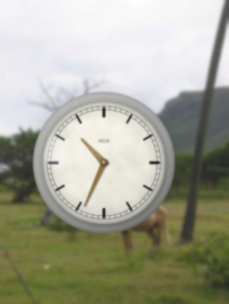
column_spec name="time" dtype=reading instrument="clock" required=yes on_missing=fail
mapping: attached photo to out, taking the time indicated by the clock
10:34
